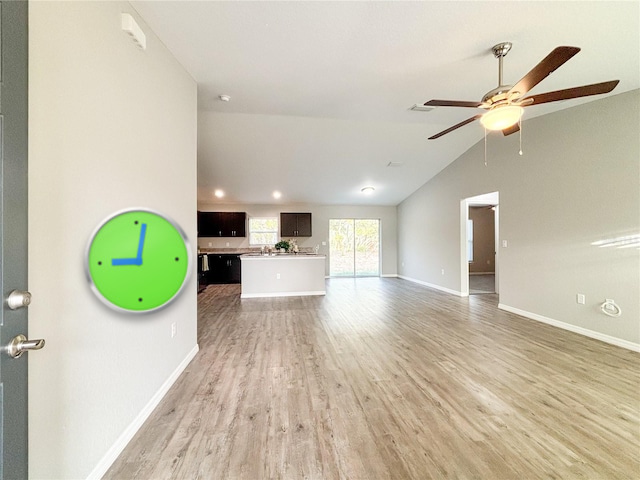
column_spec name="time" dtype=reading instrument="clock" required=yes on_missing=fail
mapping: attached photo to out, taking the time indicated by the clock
9:02
